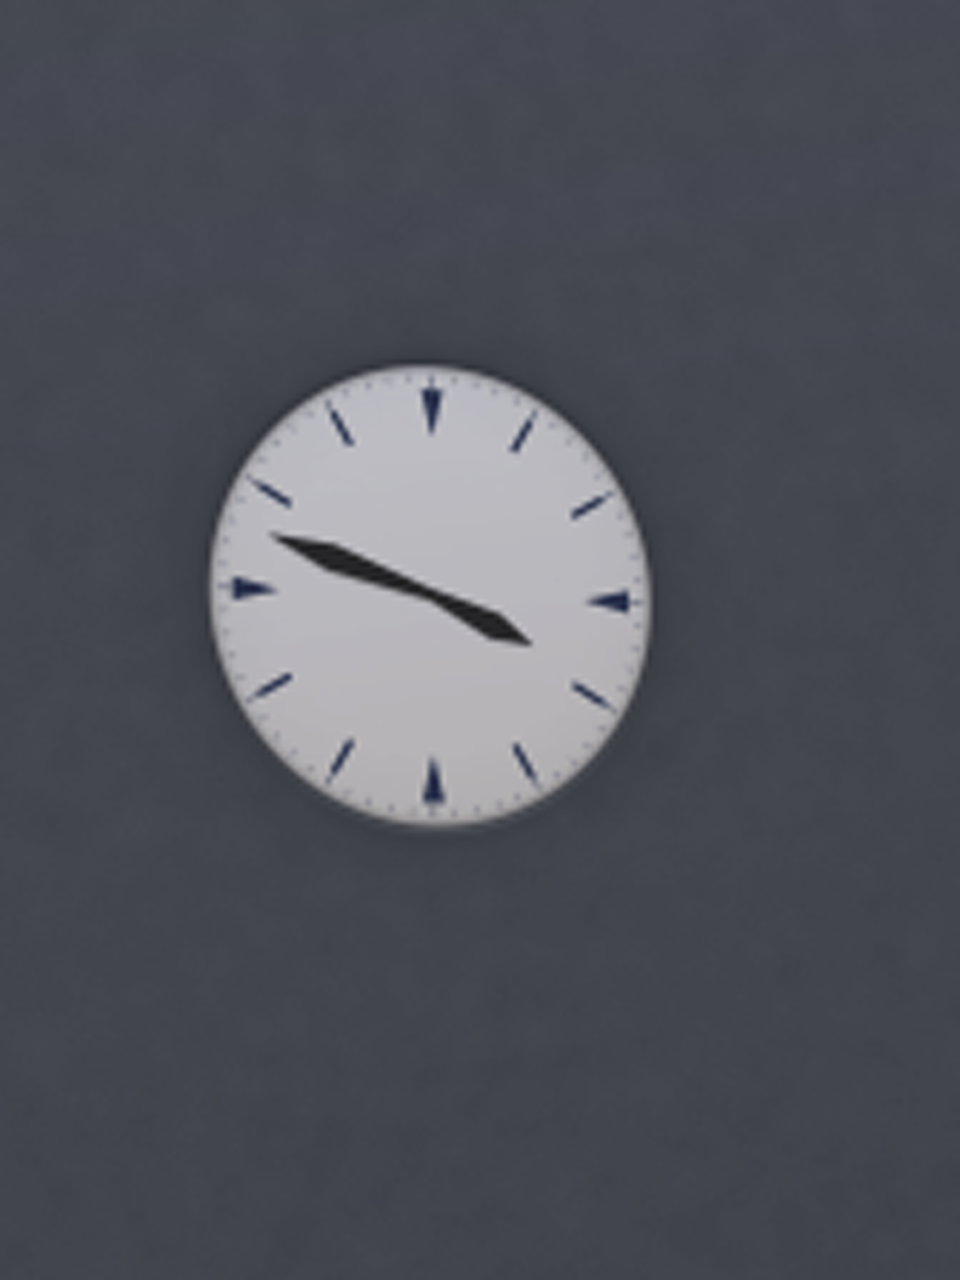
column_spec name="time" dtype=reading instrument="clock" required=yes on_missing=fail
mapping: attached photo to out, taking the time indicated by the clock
3:48
